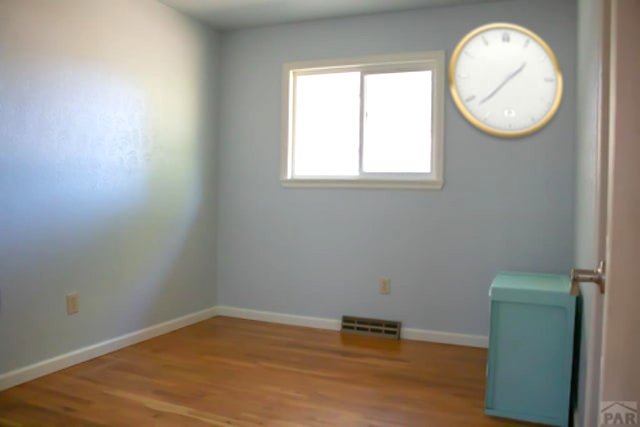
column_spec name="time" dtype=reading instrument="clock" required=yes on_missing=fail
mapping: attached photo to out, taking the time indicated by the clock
1:38
